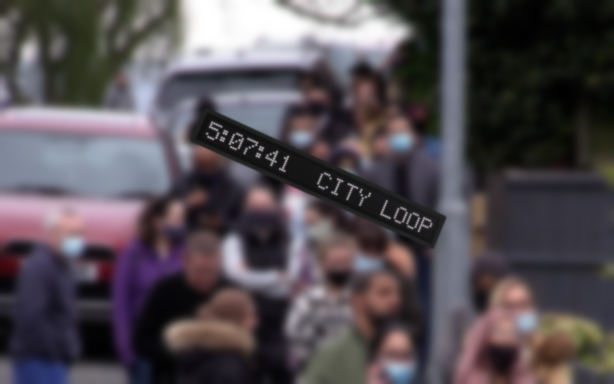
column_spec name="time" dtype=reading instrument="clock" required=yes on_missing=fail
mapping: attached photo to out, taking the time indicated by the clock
5:07:41
